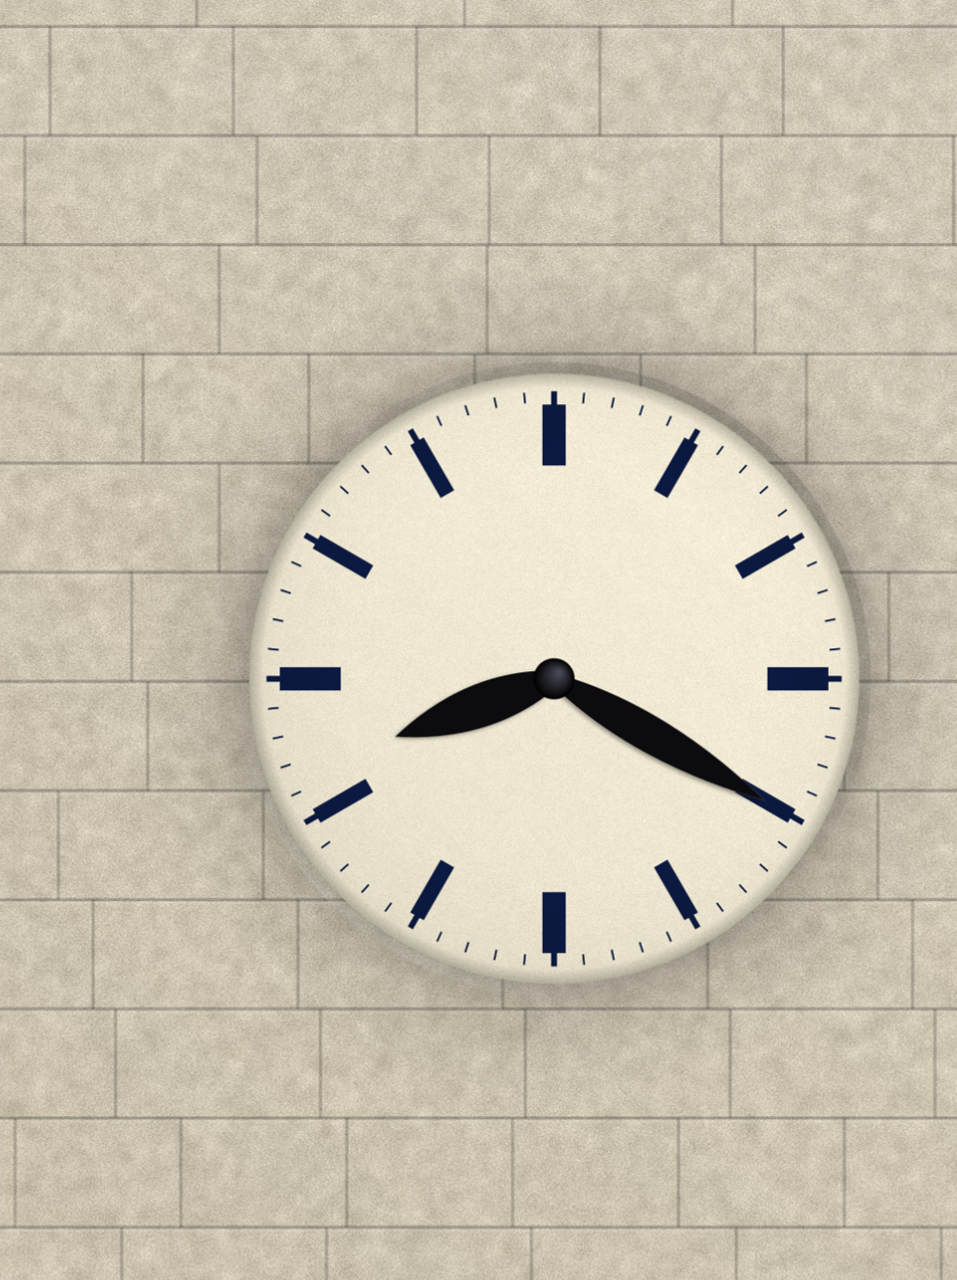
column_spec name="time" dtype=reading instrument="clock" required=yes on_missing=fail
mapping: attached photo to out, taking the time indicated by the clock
8:20
